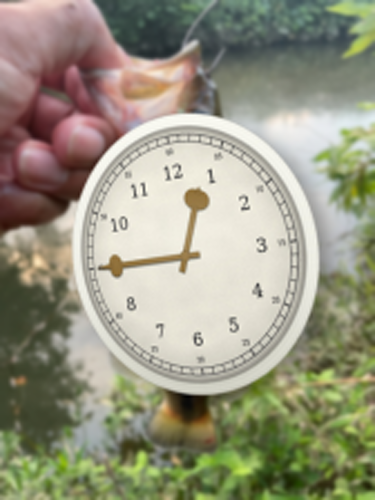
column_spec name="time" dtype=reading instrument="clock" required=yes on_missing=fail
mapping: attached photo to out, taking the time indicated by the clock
12:45
